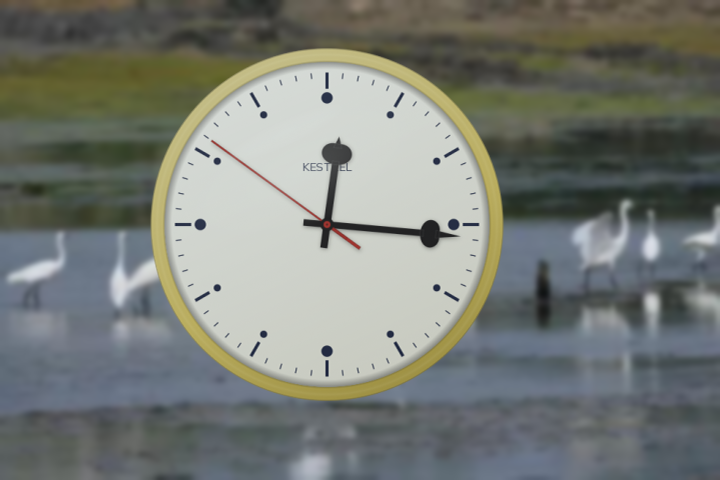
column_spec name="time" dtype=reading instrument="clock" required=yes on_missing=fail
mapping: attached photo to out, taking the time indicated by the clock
12:15:51
